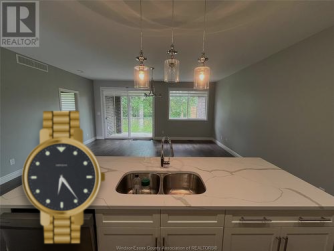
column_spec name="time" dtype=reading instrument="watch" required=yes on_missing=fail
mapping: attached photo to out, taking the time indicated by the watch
6:24
